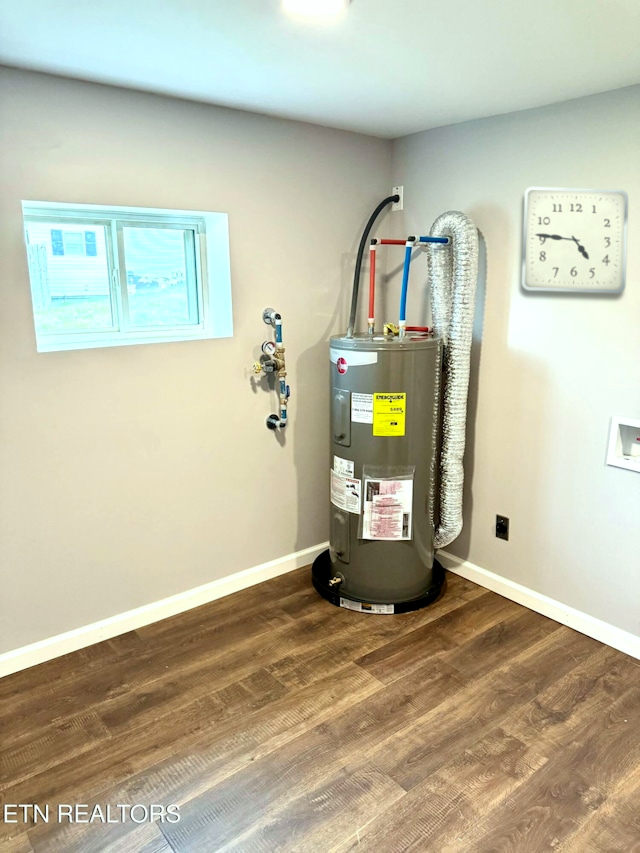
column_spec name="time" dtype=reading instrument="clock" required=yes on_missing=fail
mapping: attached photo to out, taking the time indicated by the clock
4:46
